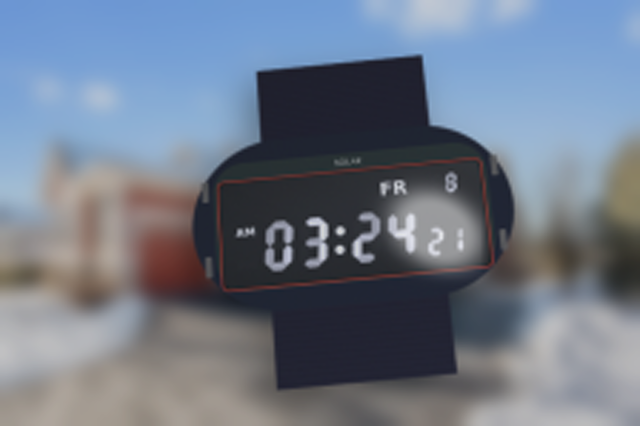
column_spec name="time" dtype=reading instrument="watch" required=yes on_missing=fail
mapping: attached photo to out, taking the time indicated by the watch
3:24:21
